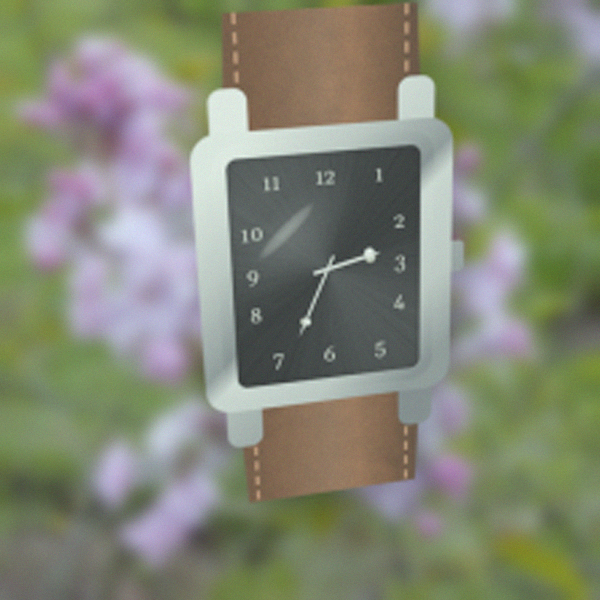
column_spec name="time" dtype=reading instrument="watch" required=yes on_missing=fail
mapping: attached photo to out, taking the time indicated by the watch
2:34
